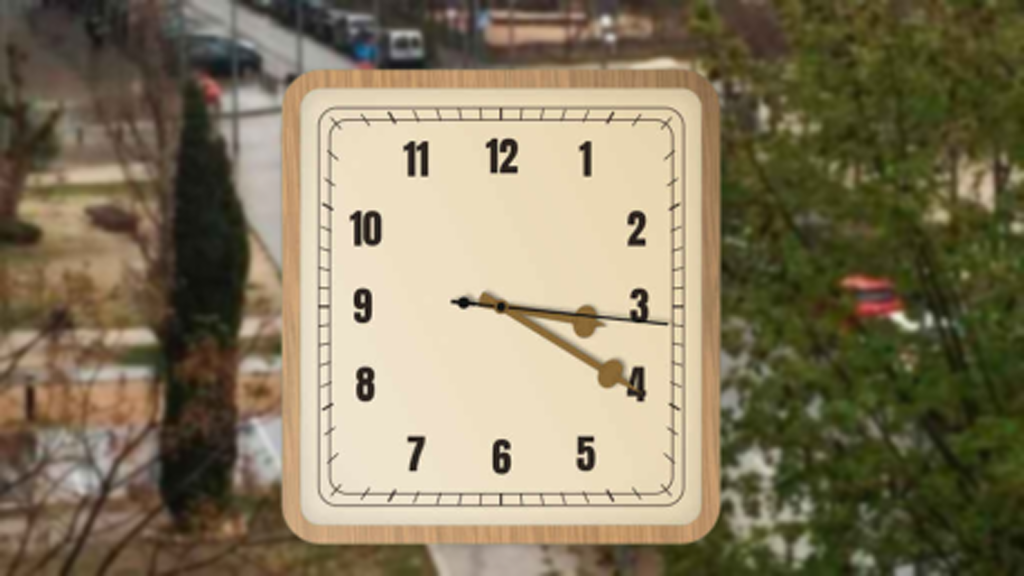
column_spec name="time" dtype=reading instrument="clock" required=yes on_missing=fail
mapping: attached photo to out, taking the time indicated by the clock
3:20:16
